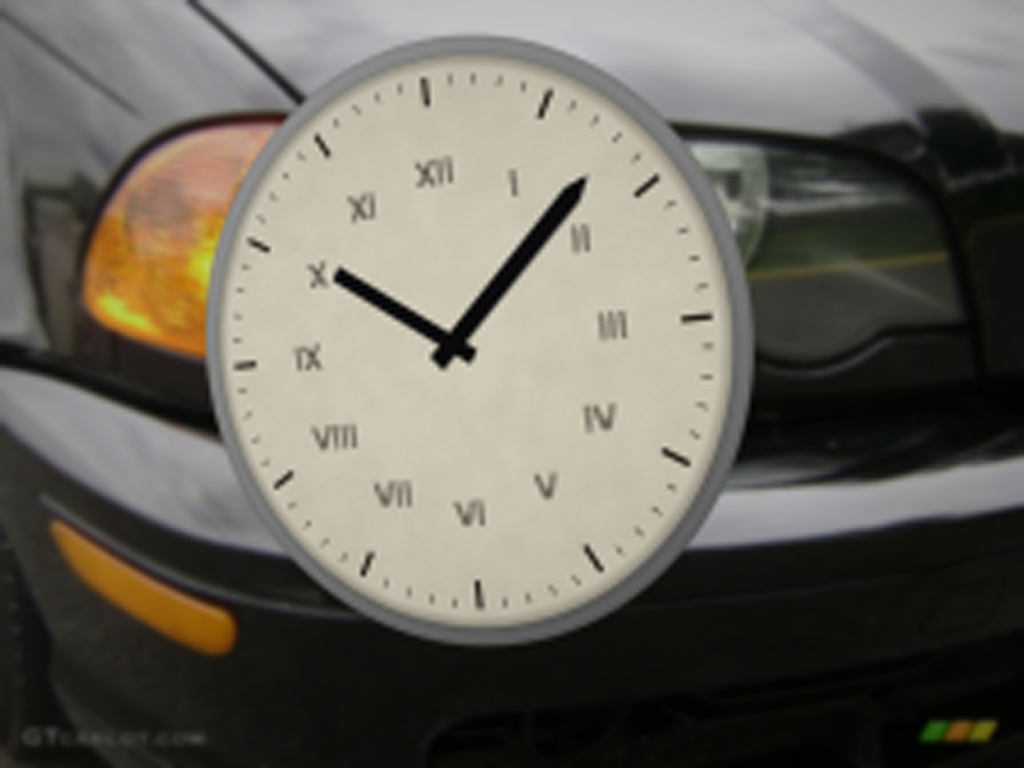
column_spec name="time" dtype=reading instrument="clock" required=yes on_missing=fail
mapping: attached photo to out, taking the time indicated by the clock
10:08
